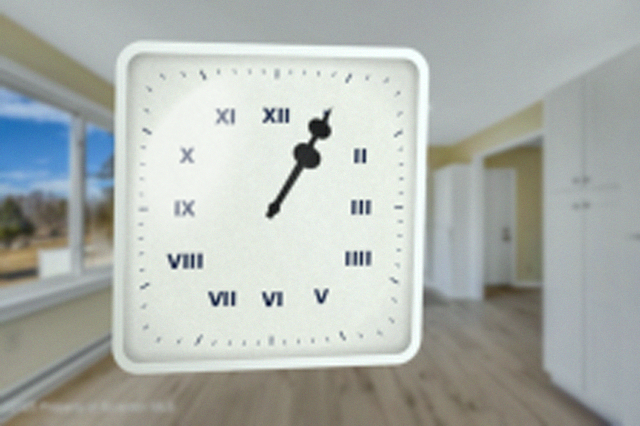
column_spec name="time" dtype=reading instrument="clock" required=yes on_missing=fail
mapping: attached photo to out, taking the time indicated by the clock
1:05
